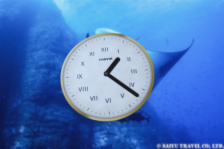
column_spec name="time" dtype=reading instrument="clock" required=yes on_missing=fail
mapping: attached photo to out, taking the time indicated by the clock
1:22
